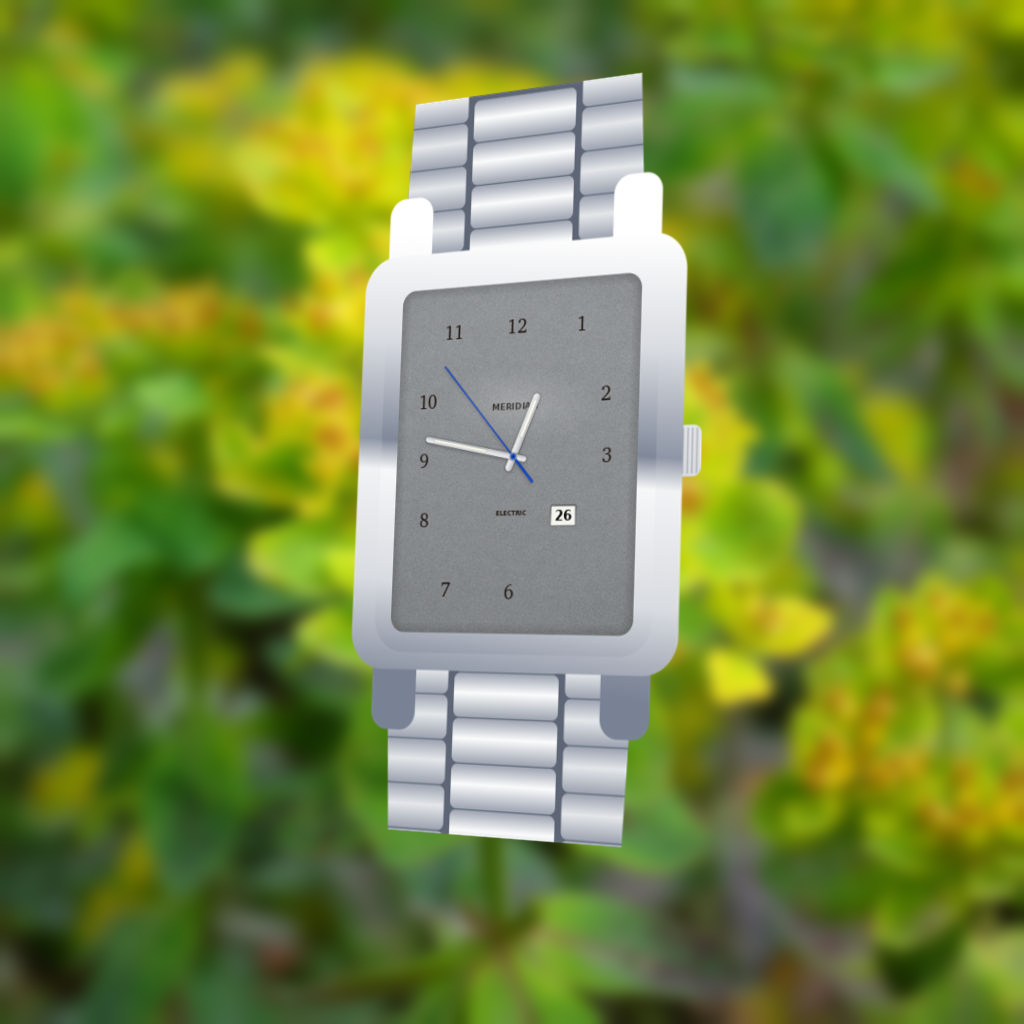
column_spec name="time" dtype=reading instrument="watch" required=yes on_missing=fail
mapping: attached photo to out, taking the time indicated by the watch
12:46:53
